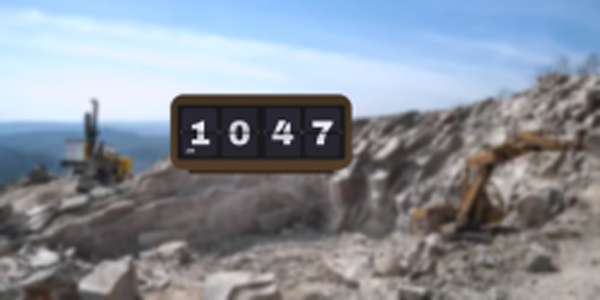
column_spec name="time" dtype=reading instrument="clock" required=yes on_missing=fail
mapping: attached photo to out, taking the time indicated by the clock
10:47
